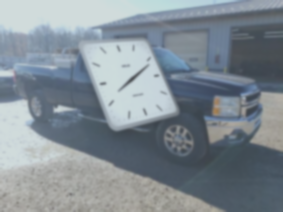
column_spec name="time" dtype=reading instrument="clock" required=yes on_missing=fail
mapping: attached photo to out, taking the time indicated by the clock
8:11
